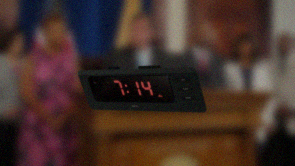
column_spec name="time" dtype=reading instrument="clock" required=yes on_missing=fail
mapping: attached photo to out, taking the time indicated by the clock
7:14
